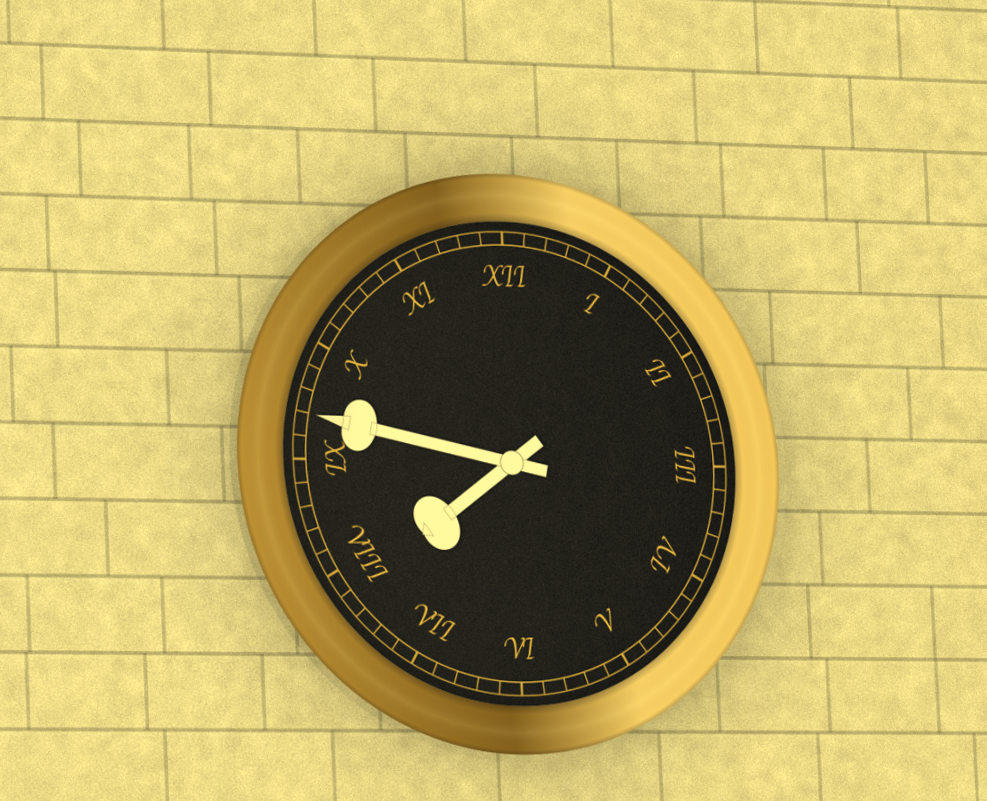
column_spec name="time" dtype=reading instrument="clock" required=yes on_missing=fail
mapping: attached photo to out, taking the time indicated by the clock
7:47
